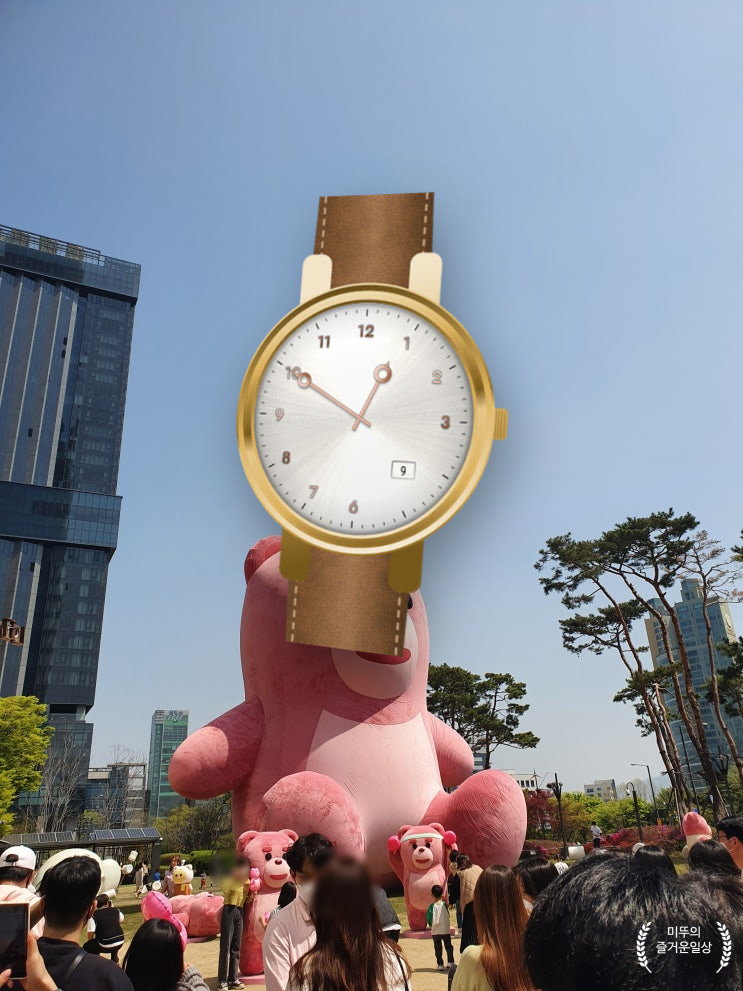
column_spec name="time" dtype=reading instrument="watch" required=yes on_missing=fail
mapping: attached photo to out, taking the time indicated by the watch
12:50
